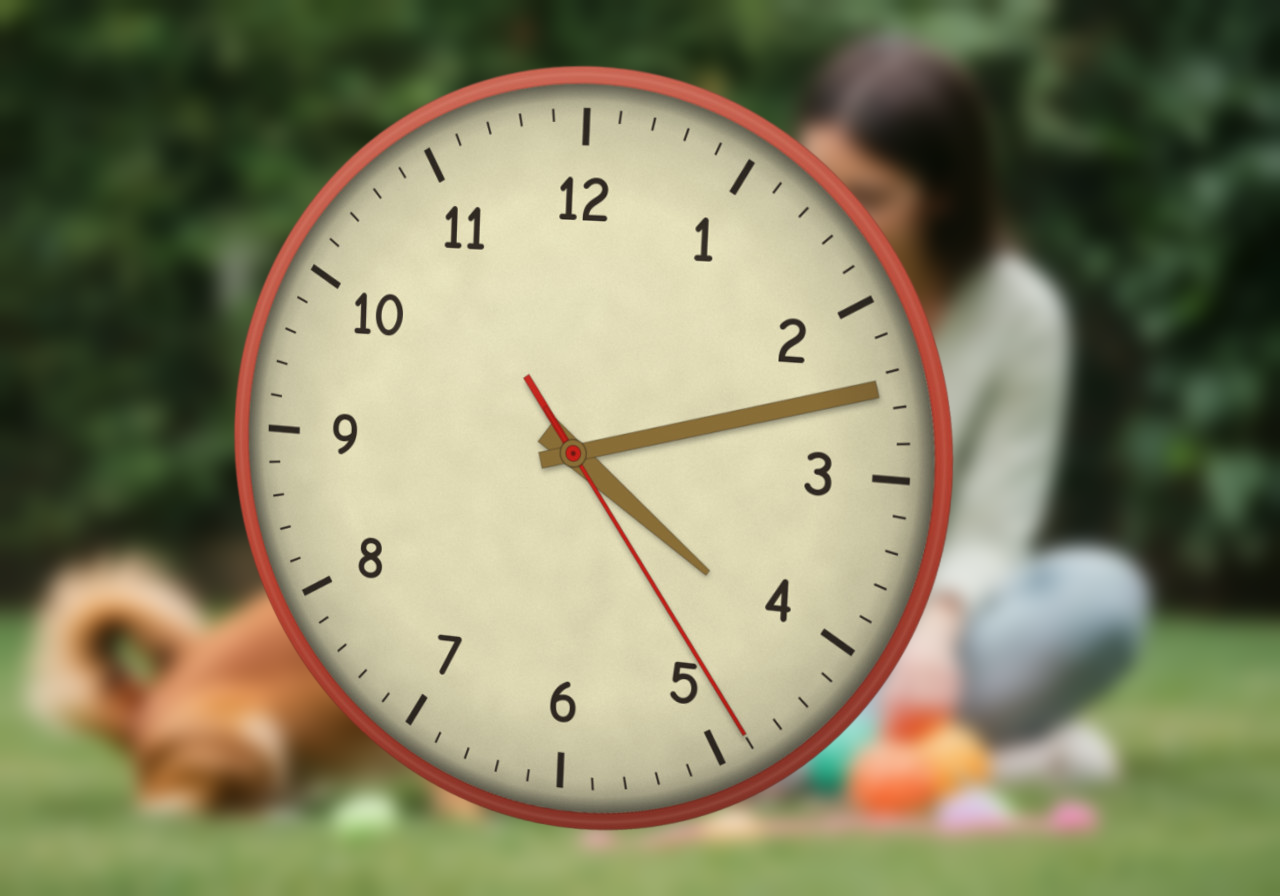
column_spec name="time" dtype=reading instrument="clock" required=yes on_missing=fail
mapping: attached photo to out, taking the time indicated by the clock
4:12:24
